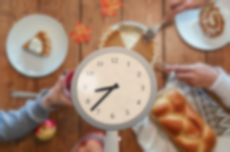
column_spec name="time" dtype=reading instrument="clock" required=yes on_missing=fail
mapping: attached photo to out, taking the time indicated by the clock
8:37
